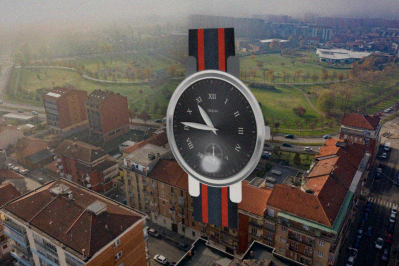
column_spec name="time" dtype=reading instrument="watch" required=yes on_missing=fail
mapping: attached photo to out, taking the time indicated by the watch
10:46
